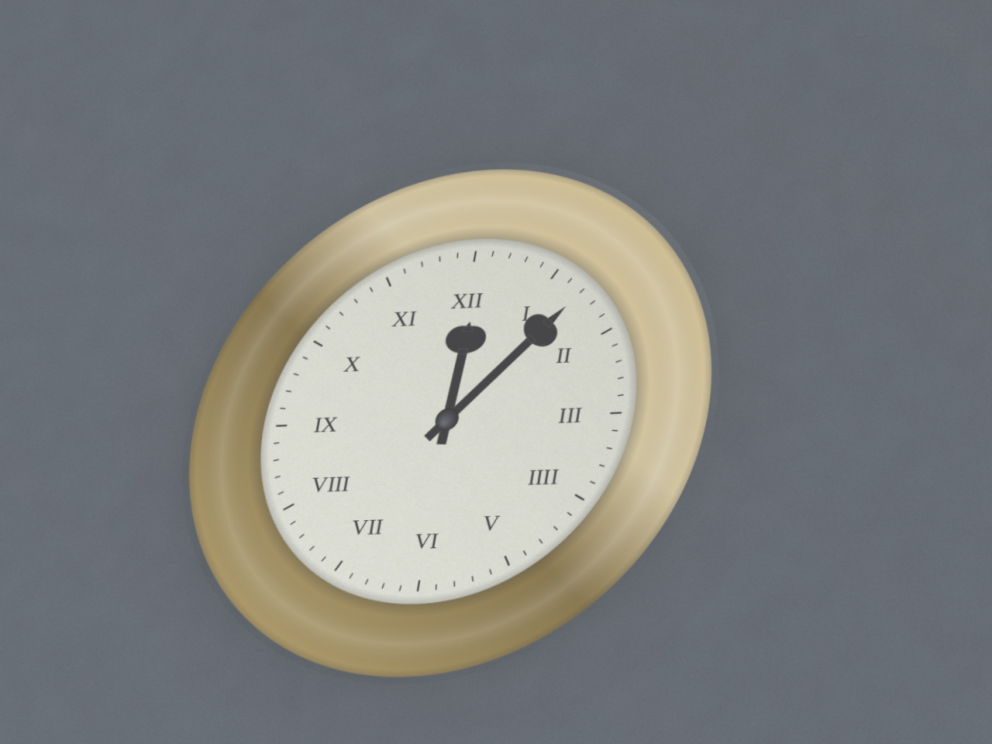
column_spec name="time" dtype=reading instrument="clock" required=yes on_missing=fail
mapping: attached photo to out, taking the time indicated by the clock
12:07
